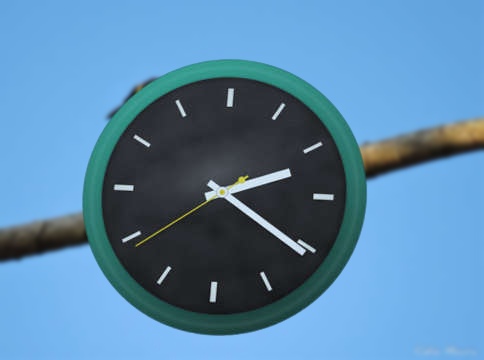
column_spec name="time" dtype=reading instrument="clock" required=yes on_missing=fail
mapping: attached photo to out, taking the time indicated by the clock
2:20:39
